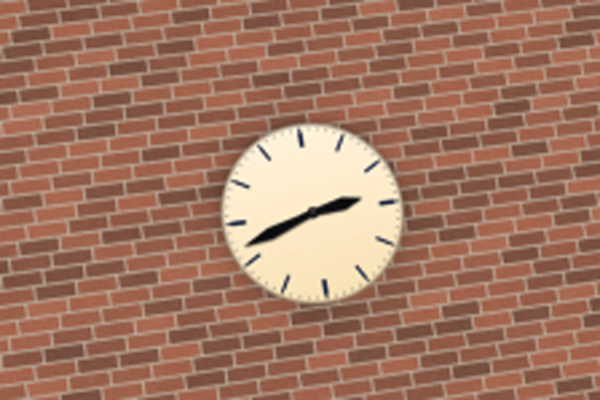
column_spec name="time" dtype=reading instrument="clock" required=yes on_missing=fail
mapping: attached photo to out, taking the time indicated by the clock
2:42
